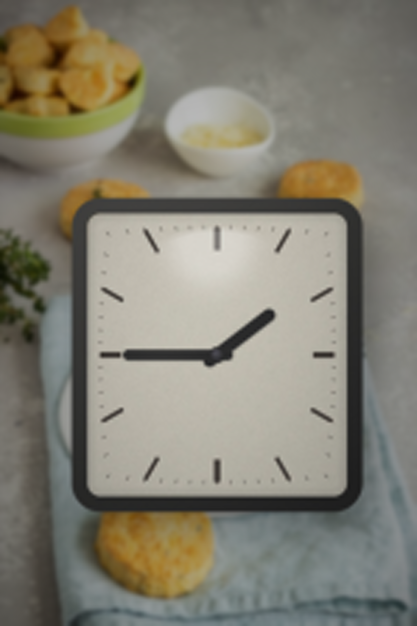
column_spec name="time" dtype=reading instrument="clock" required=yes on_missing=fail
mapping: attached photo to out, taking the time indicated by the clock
1:45
